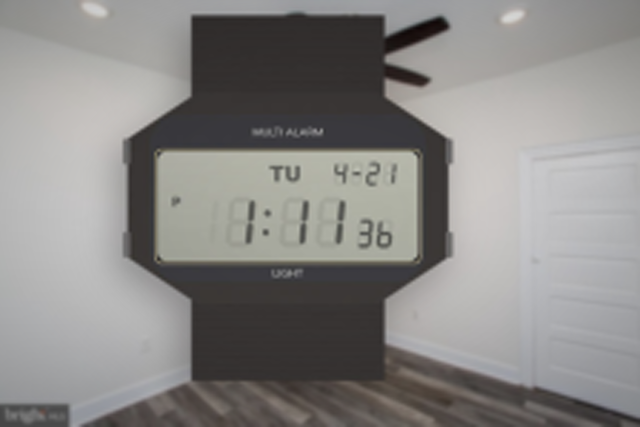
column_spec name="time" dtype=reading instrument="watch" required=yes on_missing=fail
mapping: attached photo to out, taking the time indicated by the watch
1:11:36
